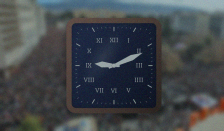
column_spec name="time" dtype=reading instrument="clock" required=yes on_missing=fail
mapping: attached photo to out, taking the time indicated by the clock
9:11
